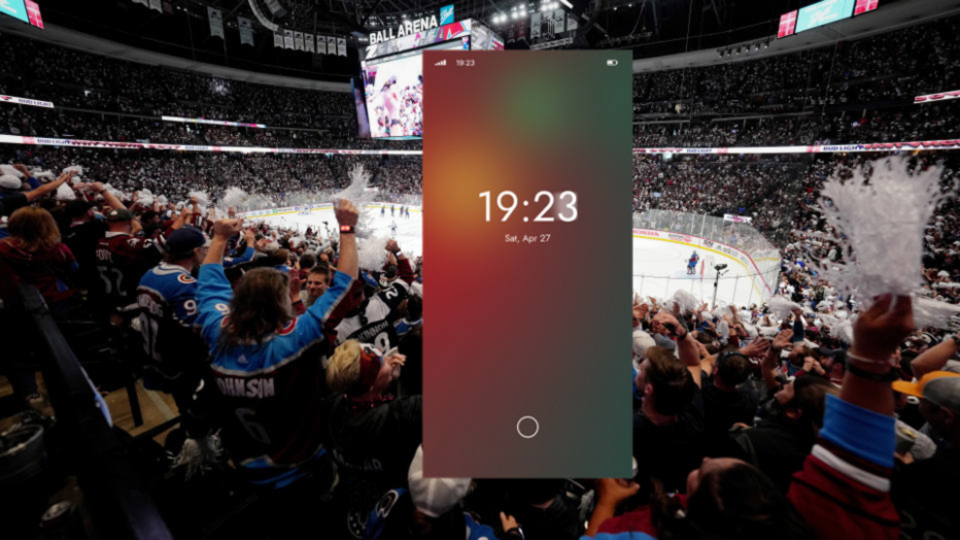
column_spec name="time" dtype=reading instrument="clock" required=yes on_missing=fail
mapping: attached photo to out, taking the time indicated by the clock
19:23
